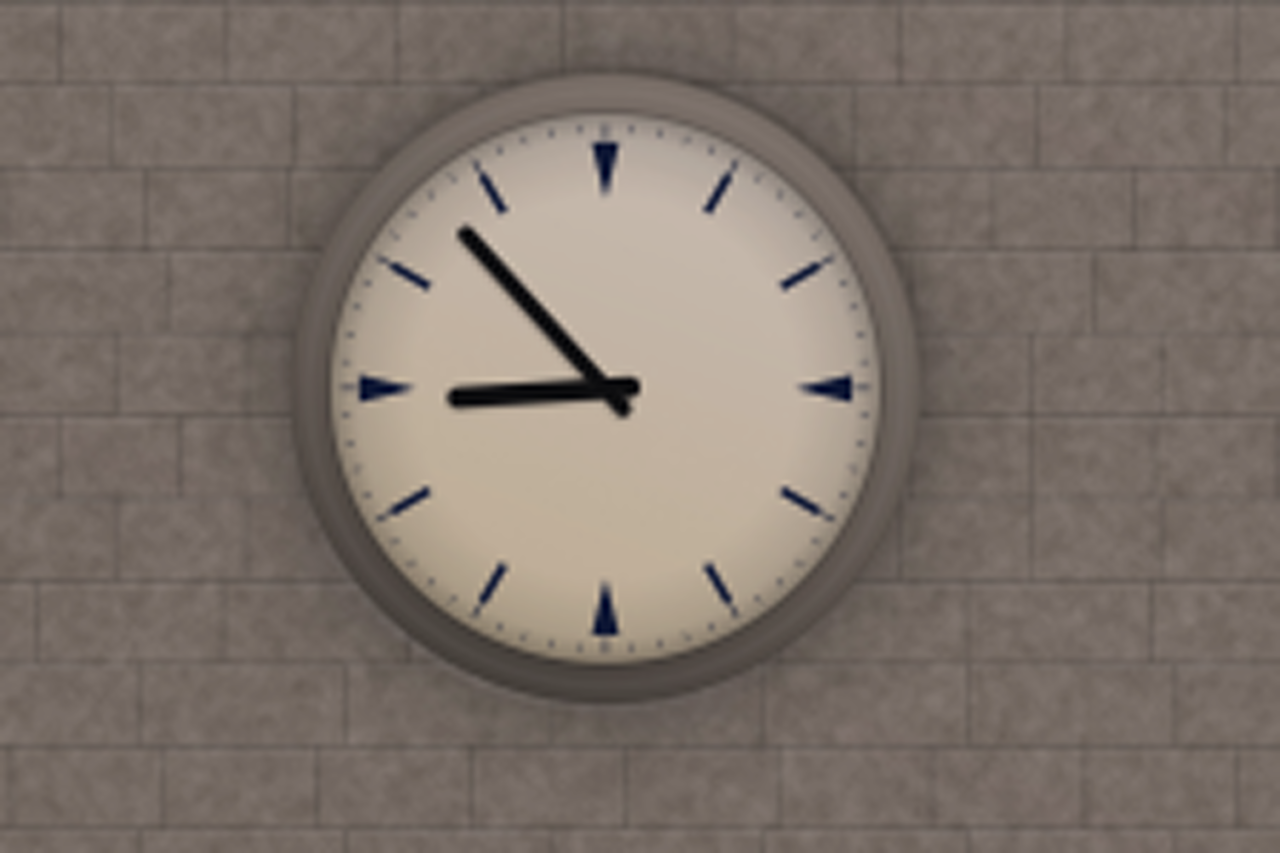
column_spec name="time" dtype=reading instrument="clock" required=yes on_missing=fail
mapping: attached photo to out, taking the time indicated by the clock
8:53
